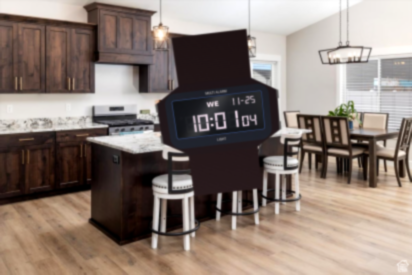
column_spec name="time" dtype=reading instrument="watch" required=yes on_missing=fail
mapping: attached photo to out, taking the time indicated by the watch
10:01:04
